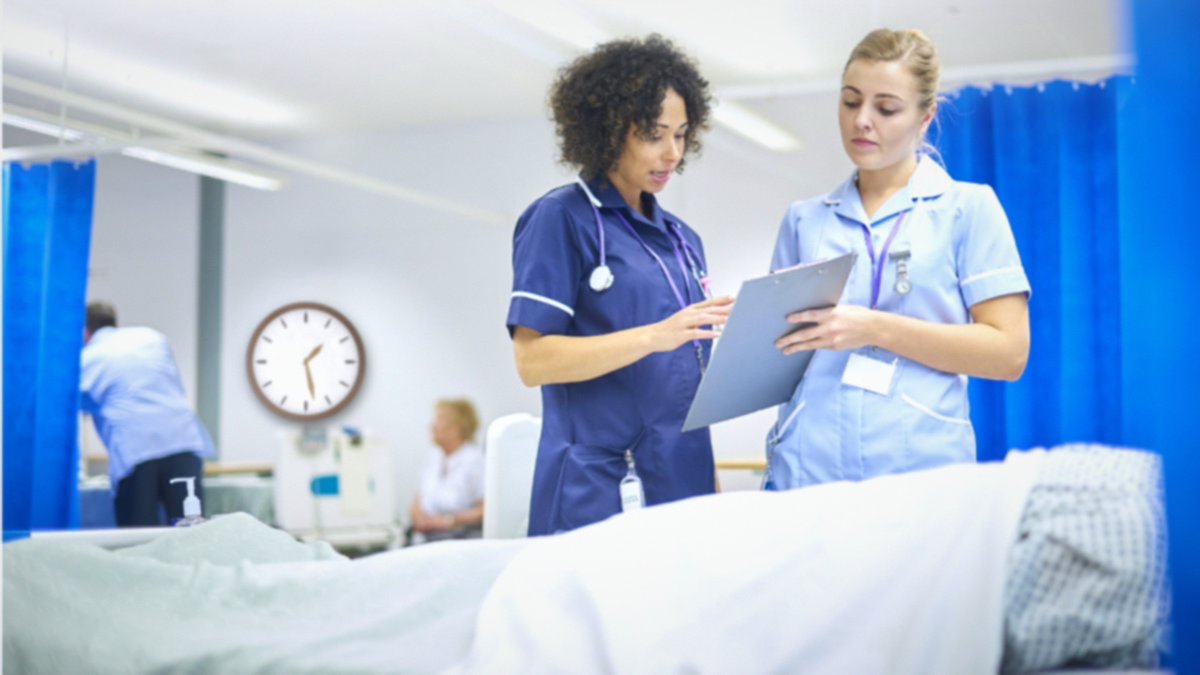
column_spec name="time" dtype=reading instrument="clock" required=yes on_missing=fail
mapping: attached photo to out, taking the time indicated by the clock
1:28
